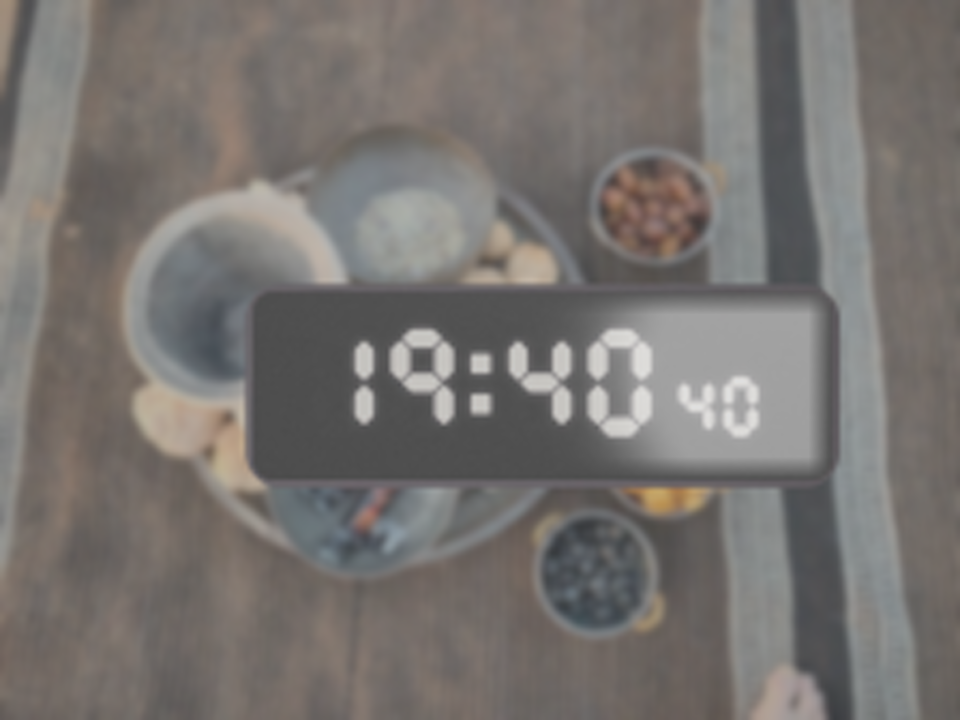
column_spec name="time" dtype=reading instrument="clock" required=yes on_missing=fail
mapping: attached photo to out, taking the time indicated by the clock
19:40:40
